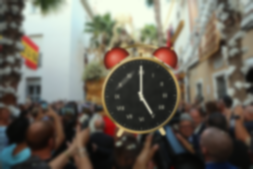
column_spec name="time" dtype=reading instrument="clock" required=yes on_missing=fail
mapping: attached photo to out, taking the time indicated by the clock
5:00
